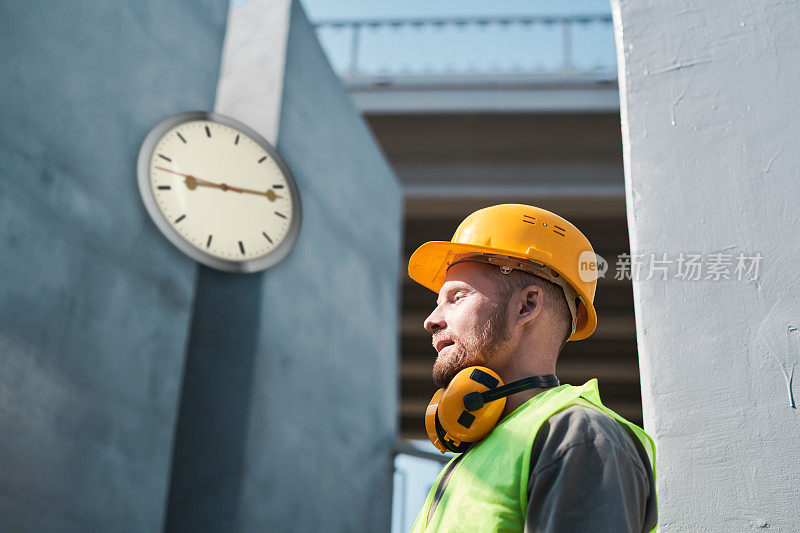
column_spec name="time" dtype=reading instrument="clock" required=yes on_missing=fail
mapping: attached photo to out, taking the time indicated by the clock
9:16:48
